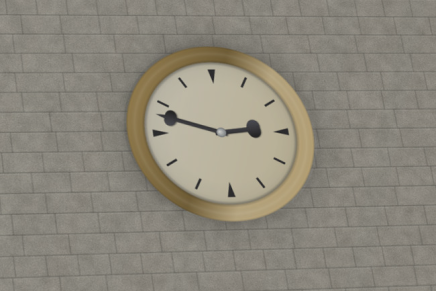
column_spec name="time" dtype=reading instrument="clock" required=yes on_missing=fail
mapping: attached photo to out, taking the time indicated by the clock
2:48
